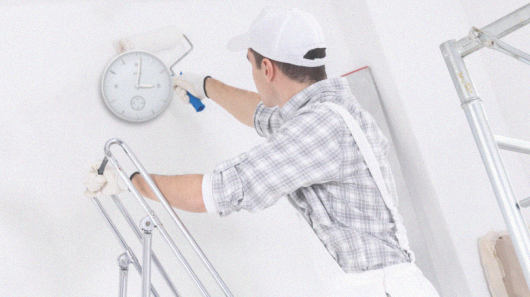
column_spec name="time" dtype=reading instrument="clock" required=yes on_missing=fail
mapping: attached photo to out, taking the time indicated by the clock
3:01
